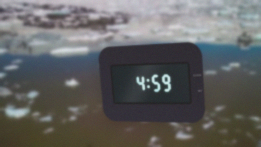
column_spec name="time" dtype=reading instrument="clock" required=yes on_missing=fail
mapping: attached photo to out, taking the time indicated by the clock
4:59
